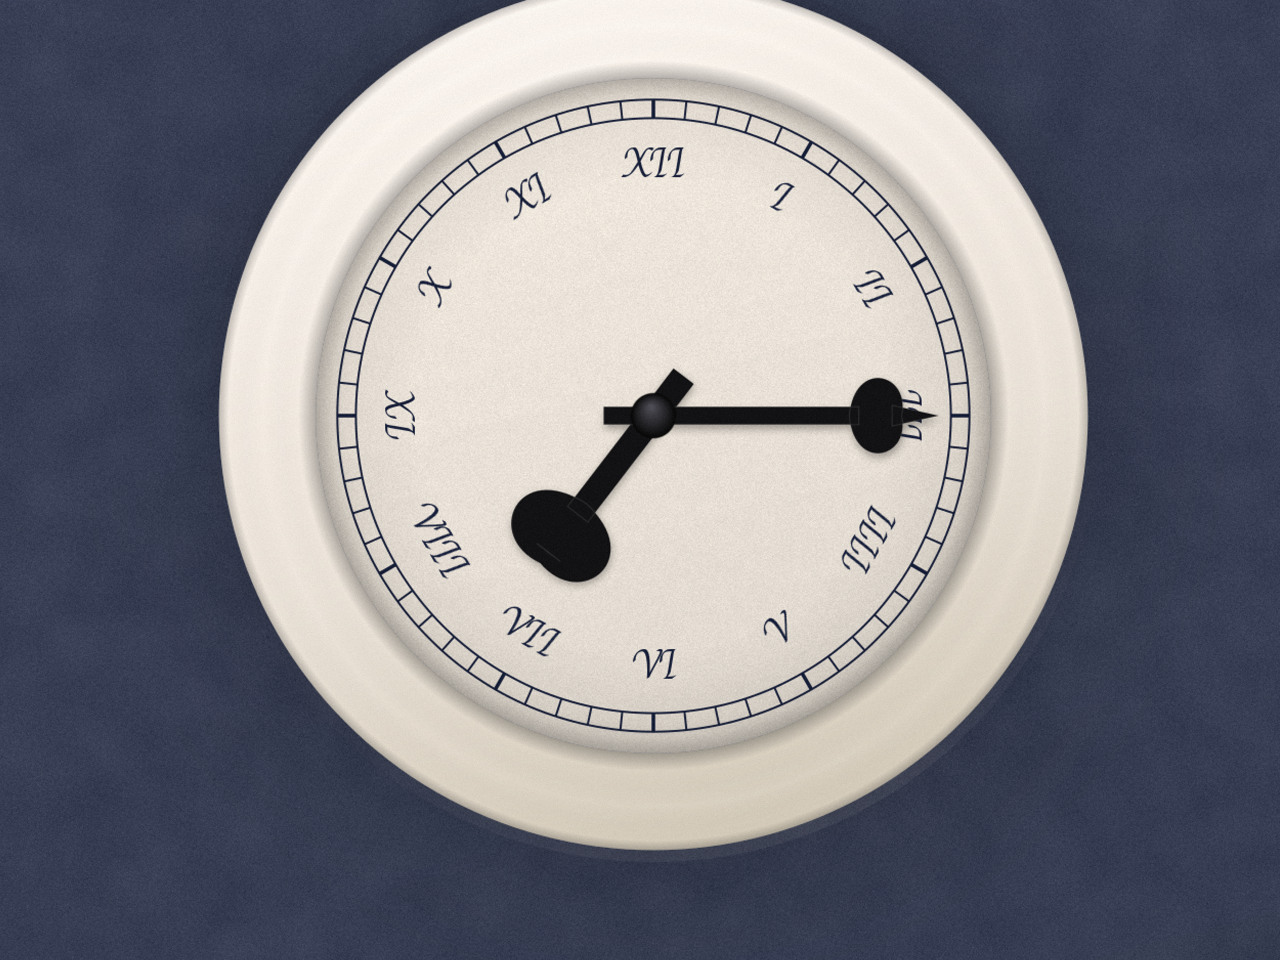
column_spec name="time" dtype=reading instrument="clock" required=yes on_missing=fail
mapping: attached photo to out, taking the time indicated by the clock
7:15
